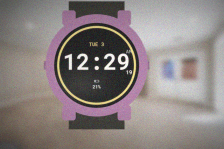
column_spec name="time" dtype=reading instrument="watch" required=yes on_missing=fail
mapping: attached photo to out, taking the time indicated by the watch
12:29
